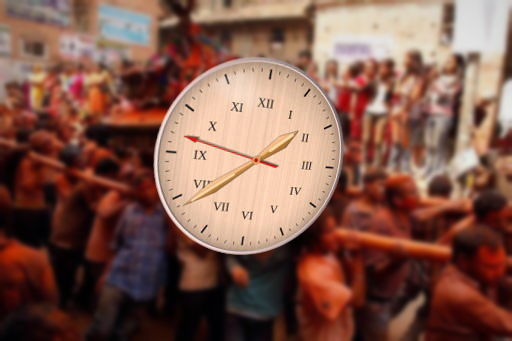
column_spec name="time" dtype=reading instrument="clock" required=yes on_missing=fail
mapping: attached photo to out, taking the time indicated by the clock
1:38:47
